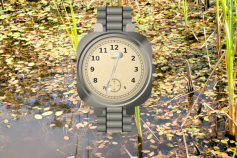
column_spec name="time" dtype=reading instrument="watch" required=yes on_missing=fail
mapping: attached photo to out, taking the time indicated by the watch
12:33
